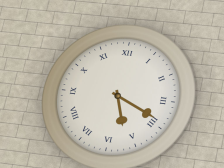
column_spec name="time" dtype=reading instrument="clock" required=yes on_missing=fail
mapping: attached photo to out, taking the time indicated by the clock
5:19
